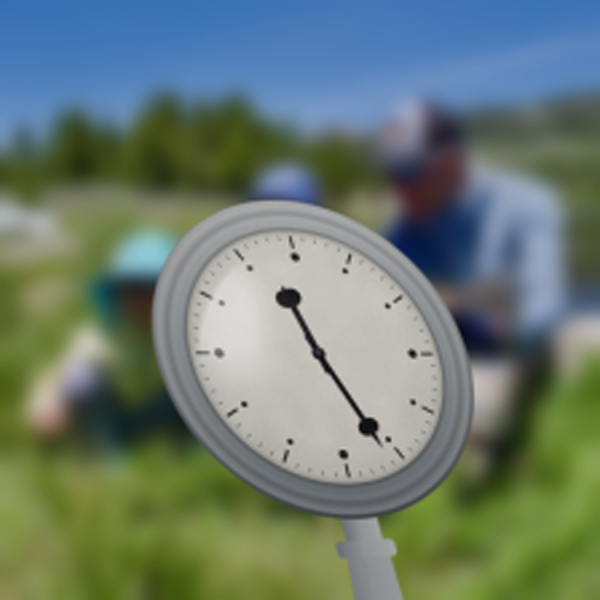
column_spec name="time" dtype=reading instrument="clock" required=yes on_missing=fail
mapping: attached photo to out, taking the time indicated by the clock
11:26
